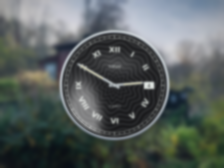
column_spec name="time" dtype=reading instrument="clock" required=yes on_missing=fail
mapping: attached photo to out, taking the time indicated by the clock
2:50
